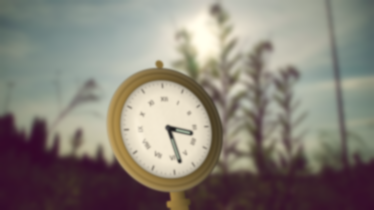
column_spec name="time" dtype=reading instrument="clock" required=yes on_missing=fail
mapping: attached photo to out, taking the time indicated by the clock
3:28
